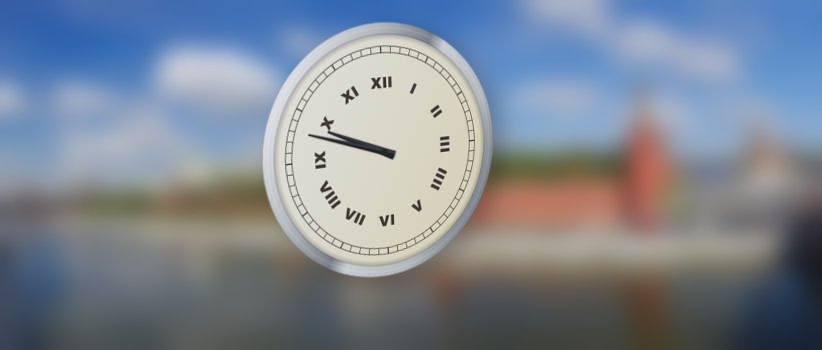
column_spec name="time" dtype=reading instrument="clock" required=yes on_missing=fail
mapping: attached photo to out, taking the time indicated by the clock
9:48
